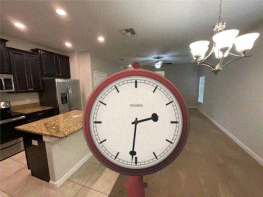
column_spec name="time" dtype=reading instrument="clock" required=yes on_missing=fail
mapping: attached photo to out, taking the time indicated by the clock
2:31
